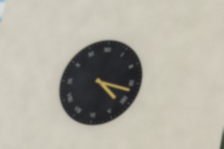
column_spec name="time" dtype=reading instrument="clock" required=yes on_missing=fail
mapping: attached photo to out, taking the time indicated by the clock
4:17
